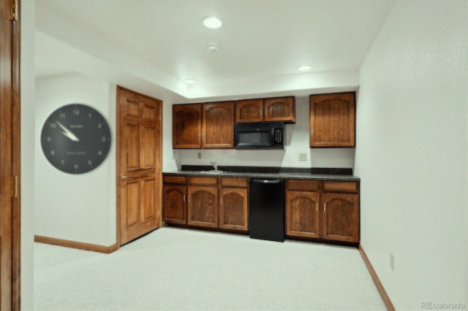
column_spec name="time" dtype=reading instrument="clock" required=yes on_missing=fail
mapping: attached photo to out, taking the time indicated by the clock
9:52
